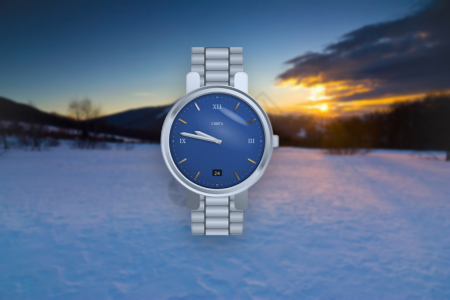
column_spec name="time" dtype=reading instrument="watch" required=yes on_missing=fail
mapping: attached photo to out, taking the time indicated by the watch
9:47
